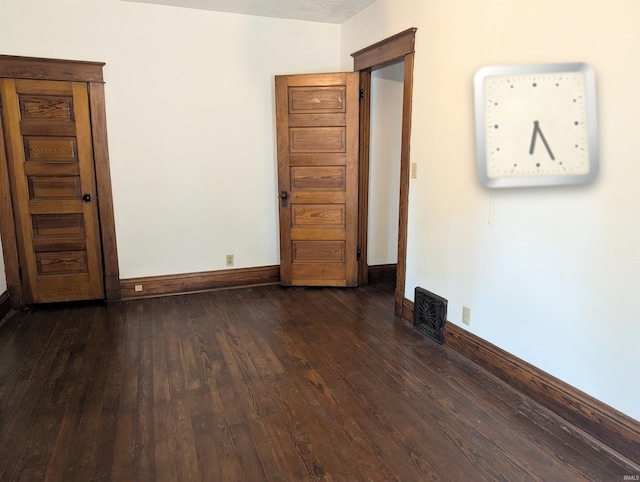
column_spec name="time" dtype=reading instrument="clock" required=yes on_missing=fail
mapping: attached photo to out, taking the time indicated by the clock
6:26
